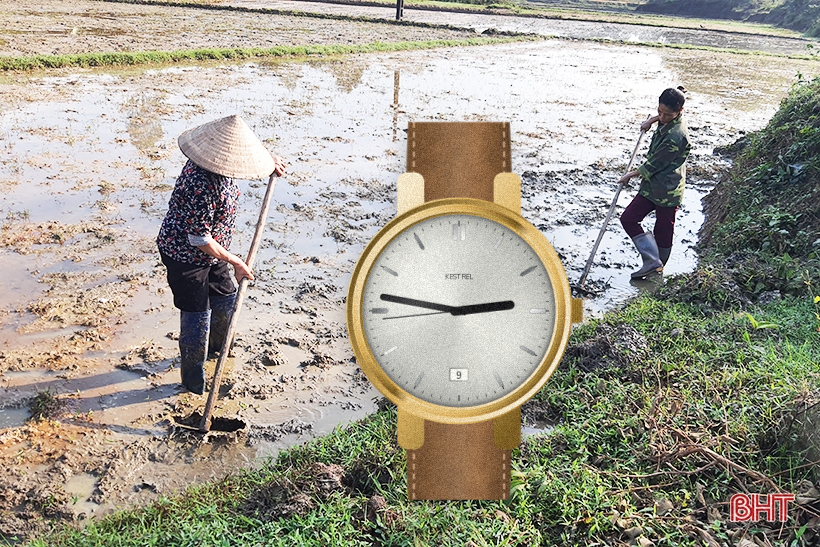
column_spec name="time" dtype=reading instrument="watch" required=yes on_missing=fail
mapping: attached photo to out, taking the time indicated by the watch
2:46:44
